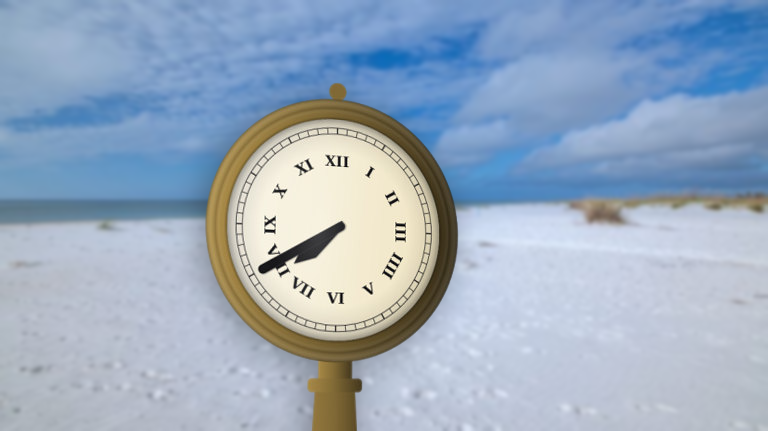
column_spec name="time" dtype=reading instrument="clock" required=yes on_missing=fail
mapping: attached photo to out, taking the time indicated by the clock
7:40
